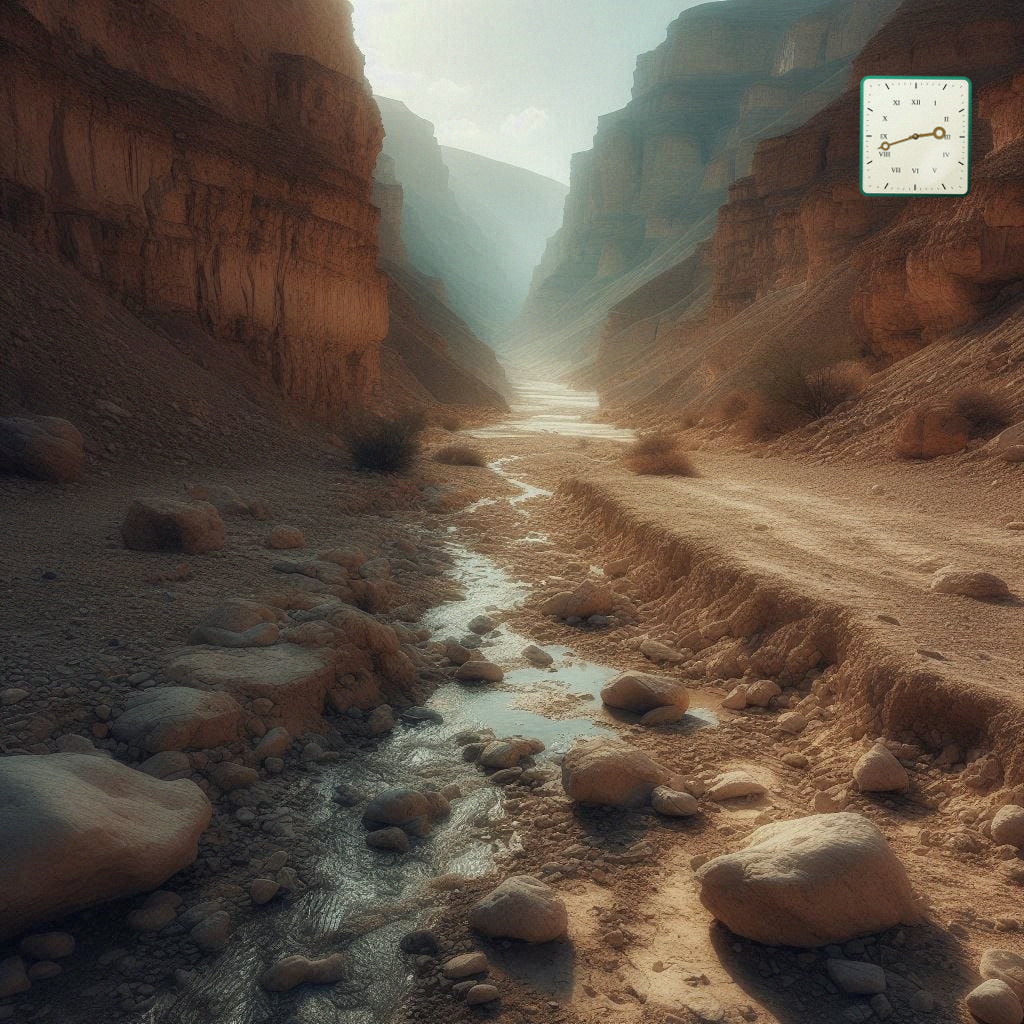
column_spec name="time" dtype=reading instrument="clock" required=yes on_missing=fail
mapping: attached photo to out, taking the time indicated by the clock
2:42
